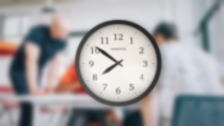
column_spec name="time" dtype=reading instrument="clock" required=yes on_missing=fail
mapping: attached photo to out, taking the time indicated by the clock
7:51
